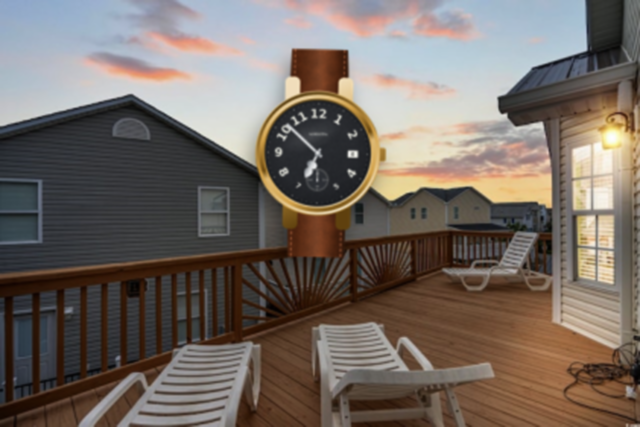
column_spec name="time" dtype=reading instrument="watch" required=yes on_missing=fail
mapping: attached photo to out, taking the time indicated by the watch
6:52
